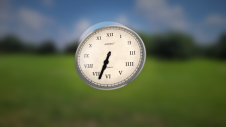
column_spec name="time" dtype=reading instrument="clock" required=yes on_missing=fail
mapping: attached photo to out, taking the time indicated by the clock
6:33
